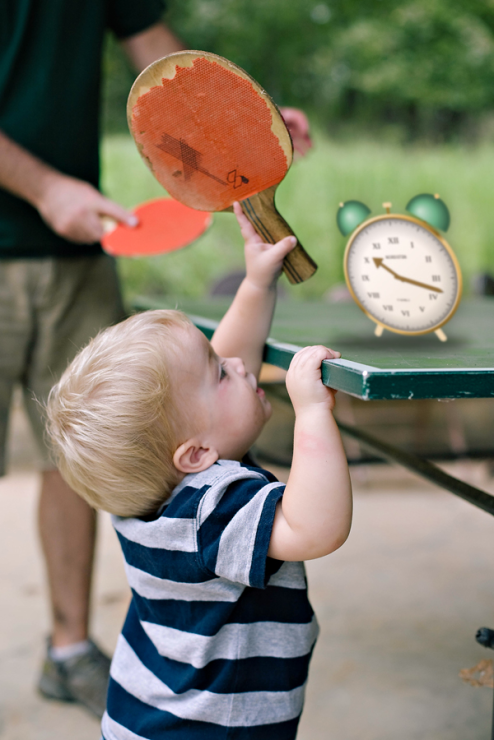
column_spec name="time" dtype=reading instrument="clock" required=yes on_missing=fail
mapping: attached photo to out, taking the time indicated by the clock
10:18
